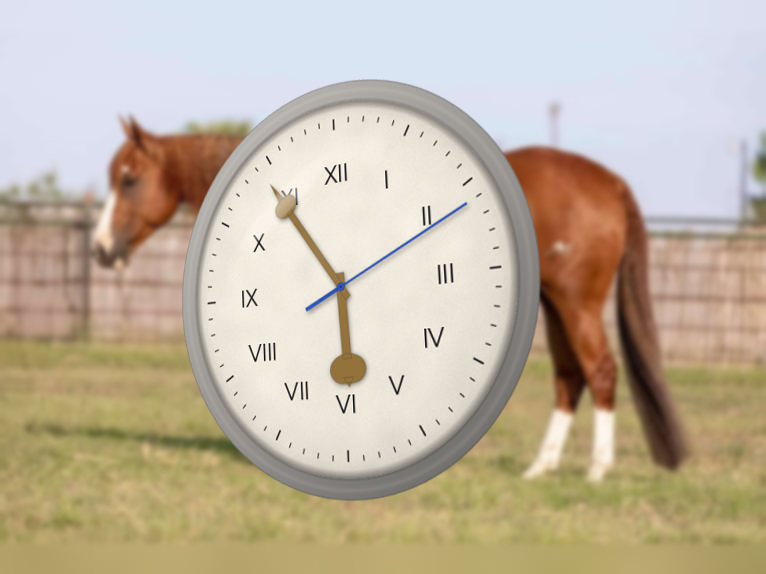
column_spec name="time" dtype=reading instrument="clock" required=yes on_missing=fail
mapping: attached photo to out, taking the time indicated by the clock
5:54:11
